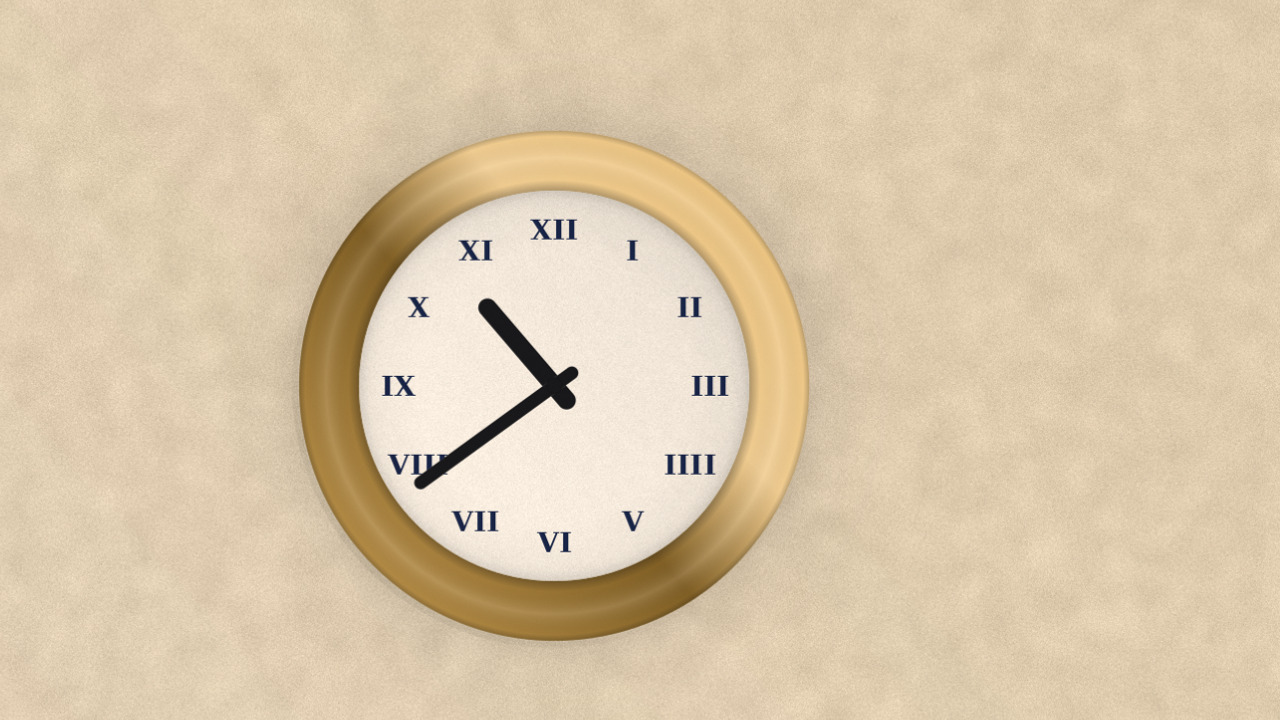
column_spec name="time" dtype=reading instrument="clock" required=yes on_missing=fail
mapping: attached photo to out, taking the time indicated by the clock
10:39
